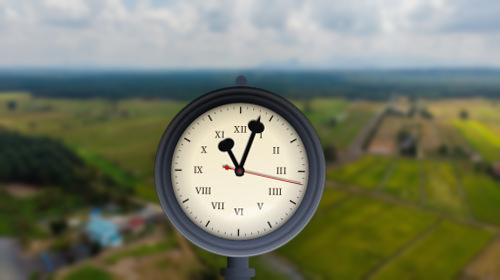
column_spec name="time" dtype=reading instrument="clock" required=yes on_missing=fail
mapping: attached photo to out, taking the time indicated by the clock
11:03:17
